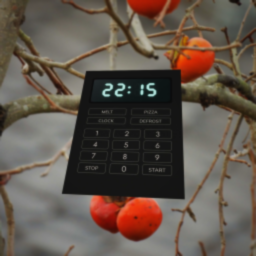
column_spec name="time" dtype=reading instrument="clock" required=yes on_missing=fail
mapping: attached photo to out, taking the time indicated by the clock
22:15
